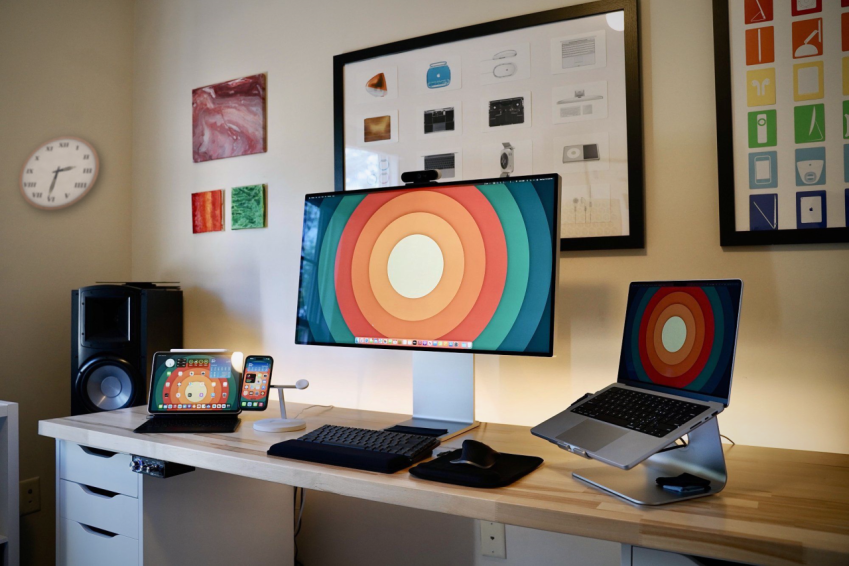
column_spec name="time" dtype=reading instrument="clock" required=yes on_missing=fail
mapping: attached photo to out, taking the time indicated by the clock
2:31
